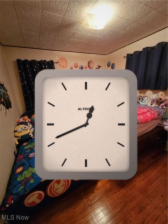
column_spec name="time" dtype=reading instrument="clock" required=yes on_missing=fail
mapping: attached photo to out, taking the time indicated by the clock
12:41
